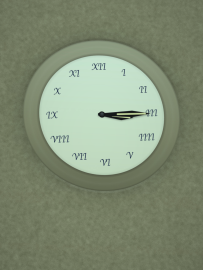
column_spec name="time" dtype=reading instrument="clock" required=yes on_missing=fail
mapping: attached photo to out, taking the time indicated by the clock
3:15
